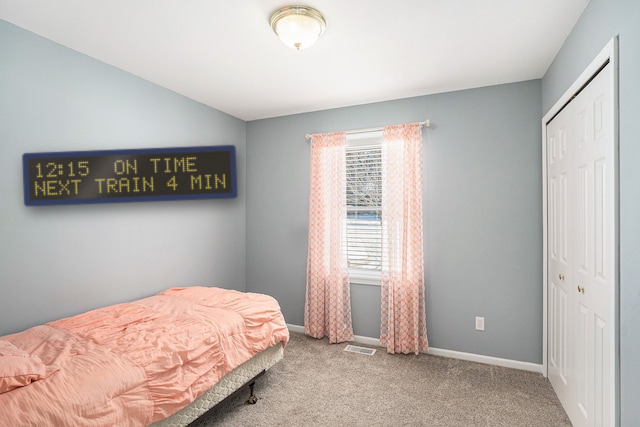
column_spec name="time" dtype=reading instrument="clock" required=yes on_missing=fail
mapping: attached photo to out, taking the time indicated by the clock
12:15
